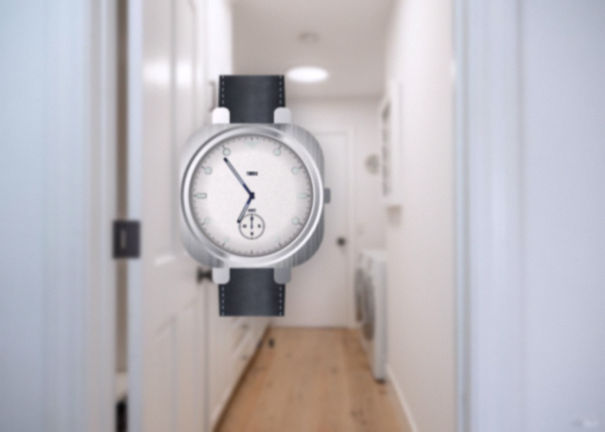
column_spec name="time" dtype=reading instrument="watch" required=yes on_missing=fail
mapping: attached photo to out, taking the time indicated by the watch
6:54
